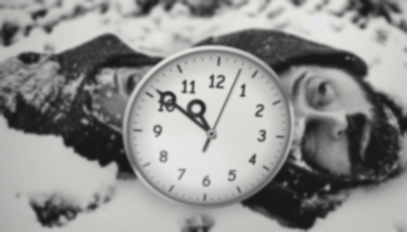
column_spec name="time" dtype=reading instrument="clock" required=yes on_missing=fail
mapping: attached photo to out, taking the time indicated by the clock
10:51:03
